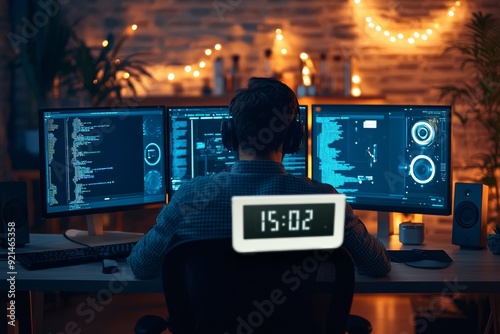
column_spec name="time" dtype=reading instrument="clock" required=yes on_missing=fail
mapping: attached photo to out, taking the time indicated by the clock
15:02
